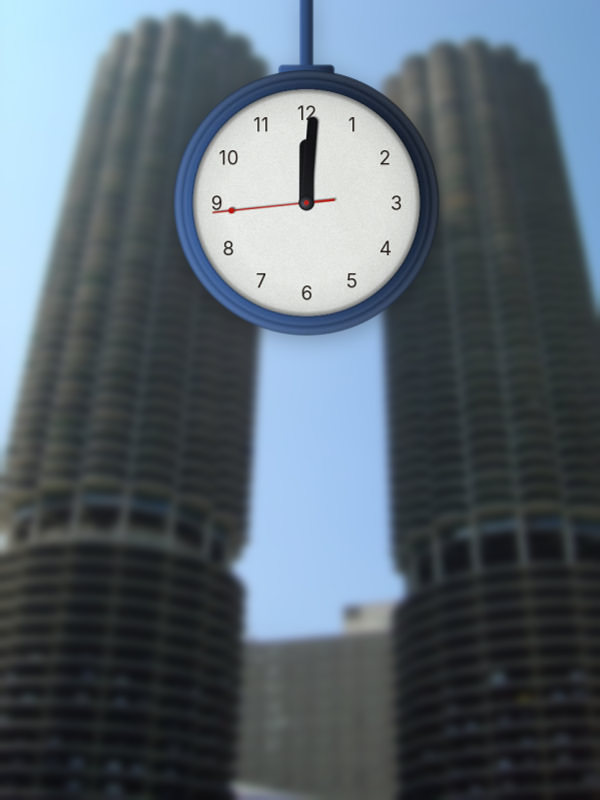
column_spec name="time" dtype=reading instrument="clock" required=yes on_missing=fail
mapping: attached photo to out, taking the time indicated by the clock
12:00:44
